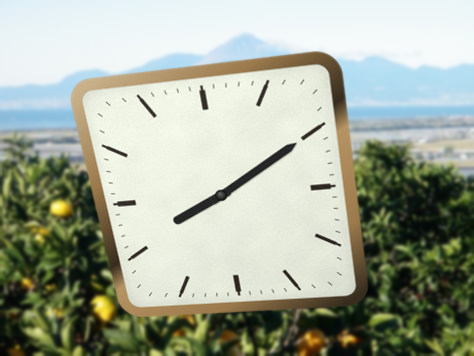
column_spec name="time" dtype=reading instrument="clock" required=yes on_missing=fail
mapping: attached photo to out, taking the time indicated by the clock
8:10
